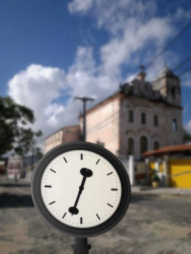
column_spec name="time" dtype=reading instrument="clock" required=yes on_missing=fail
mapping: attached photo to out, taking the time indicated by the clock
12:33
